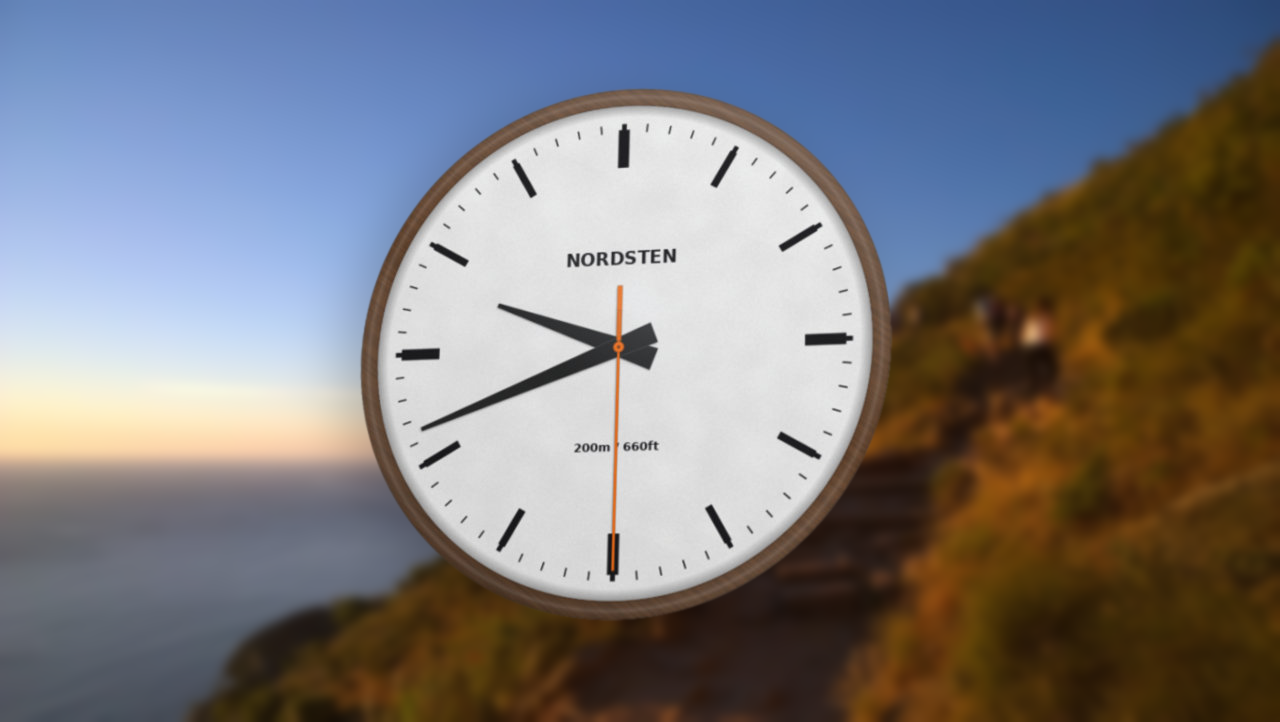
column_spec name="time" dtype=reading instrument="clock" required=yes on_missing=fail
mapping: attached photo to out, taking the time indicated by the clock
9:41:30
